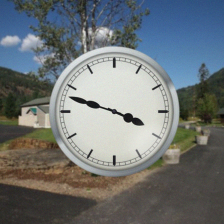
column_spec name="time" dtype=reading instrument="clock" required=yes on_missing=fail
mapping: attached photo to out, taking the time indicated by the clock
3:48
